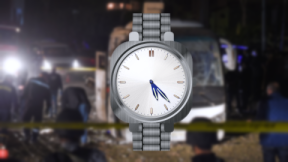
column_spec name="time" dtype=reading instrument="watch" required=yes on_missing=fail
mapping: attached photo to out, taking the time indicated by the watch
5:23
